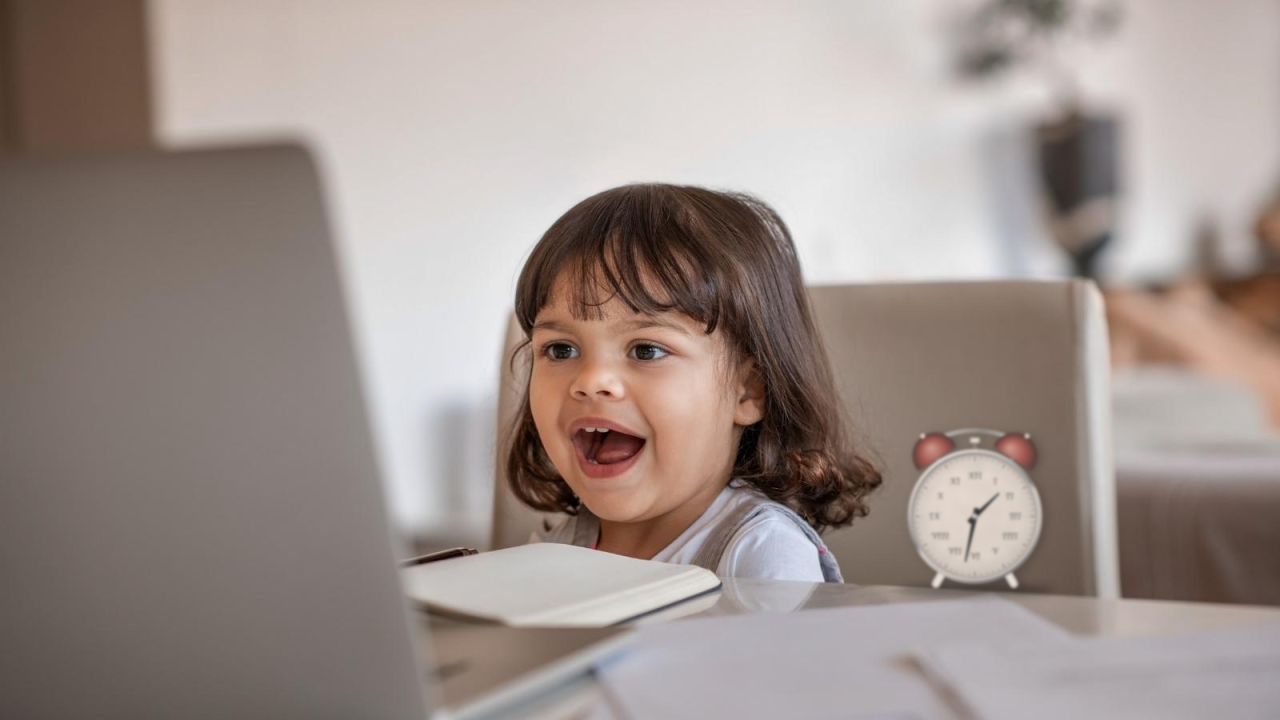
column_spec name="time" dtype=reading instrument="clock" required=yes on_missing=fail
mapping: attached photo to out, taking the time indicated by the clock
1:32
